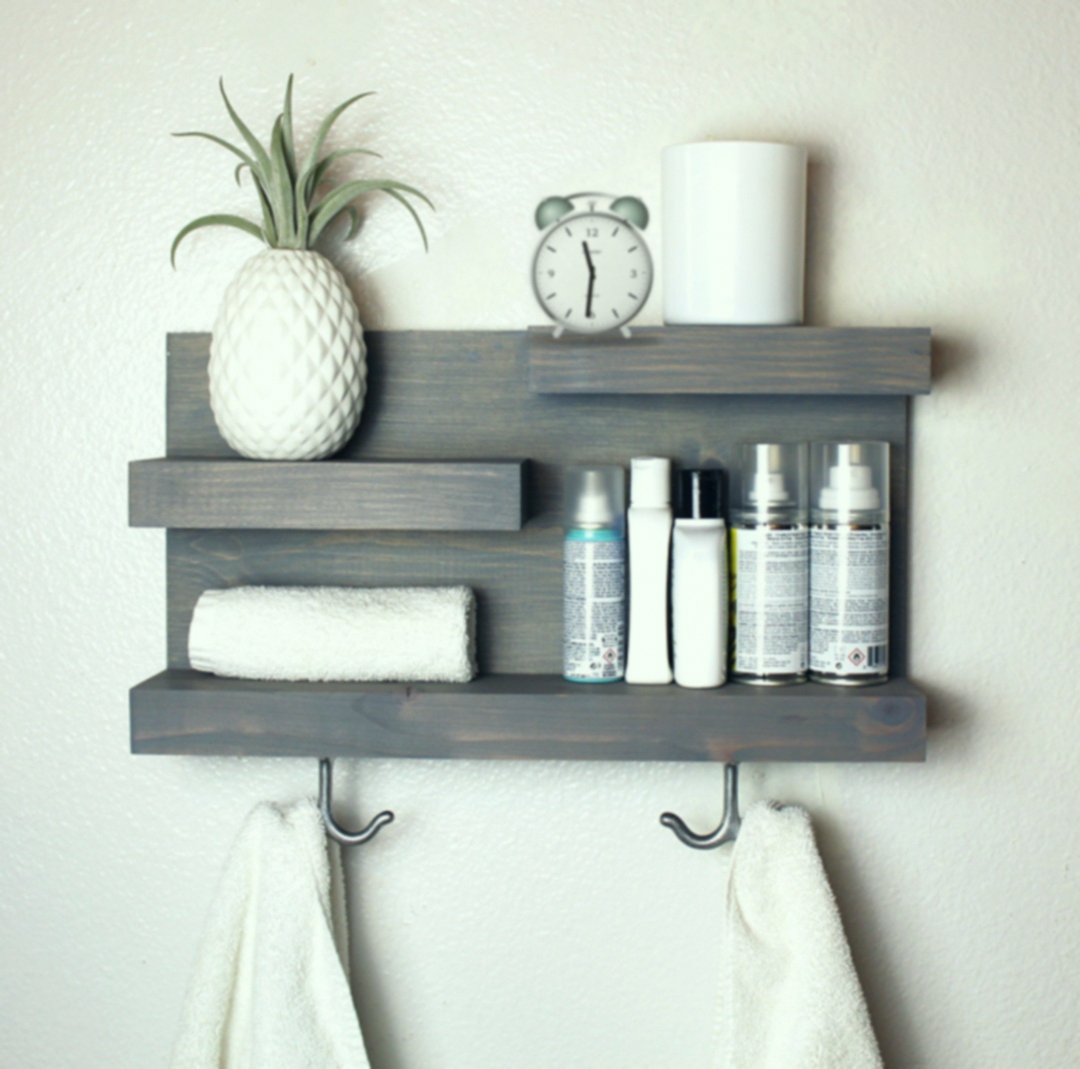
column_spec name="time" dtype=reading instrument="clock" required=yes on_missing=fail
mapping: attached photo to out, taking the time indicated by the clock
11:31
